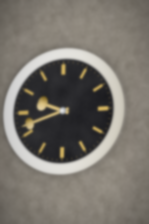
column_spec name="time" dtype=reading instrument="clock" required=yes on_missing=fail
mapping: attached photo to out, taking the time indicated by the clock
9:42
